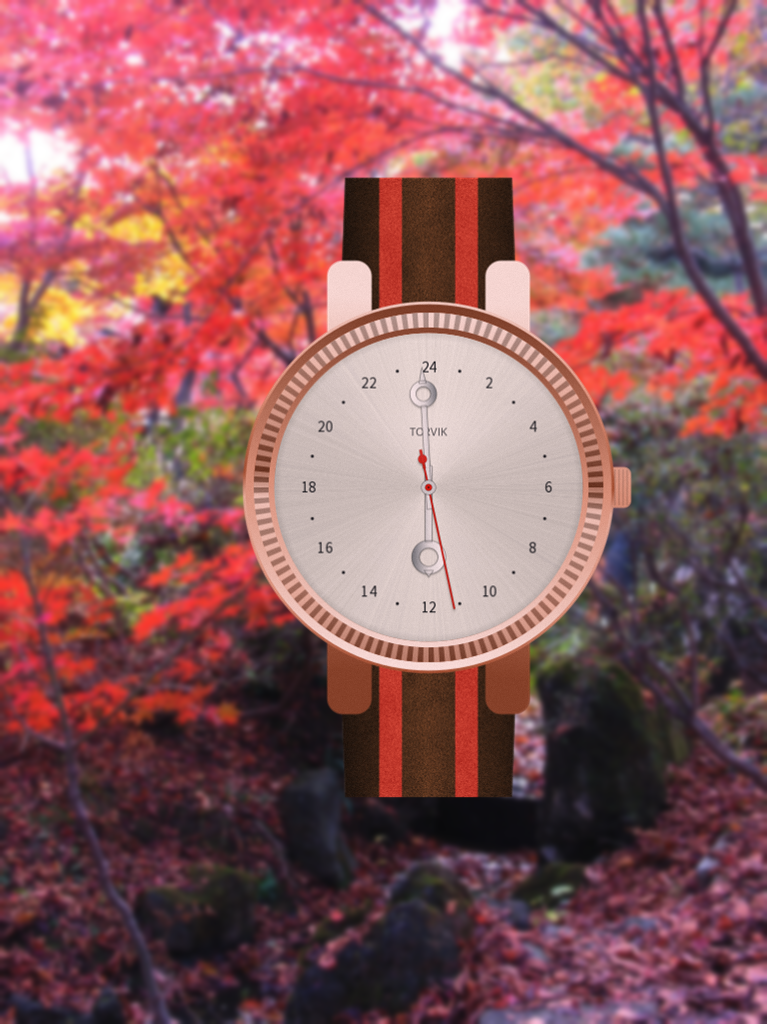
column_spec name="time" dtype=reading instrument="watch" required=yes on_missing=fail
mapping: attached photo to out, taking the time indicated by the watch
11:59:28
